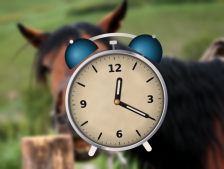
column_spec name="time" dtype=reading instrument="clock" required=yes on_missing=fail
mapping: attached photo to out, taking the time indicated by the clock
12:20
